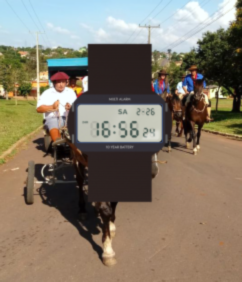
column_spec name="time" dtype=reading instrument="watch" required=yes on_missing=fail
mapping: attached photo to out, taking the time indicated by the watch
16:56:24
